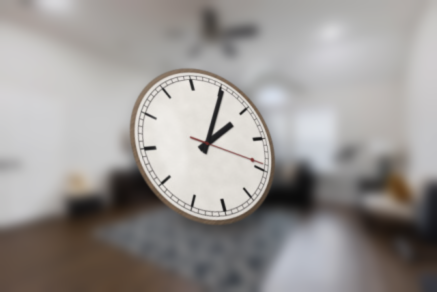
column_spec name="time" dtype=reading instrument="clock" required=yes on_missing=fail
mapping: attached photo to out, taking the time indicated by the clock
2:05:19
